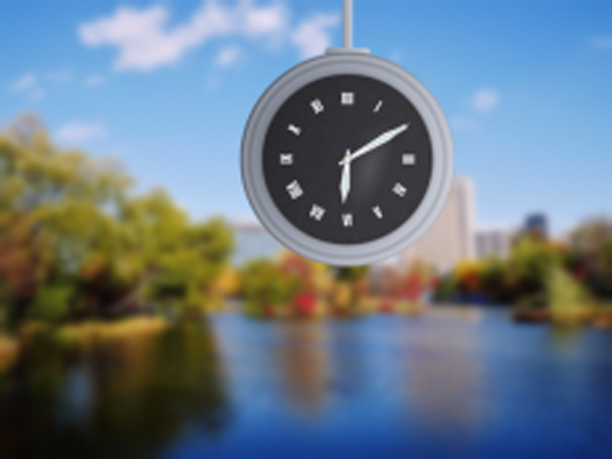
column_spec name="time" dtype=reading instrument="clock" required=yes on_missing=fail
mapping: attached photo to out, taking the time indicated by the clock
6:10
